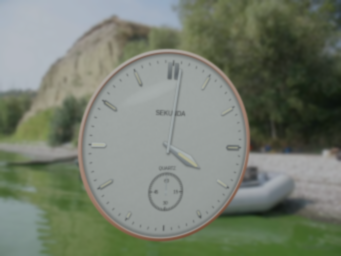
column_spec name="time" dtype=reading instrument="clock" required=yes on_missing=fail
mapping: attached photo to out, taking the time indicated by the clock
4:01
